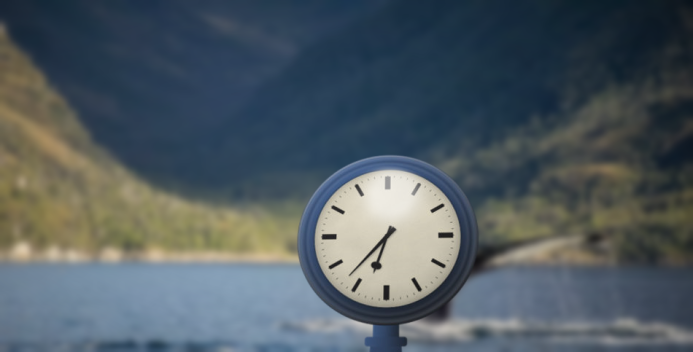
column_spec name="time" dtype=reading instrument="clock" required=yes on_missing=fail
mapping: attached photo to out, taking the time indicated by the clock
6:37
